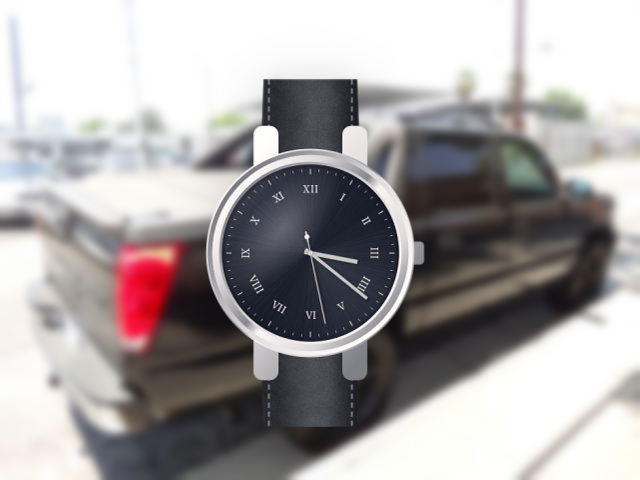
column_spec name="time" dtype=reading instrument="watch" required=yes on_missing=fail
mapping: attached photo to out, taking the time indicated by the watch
3:21:28
